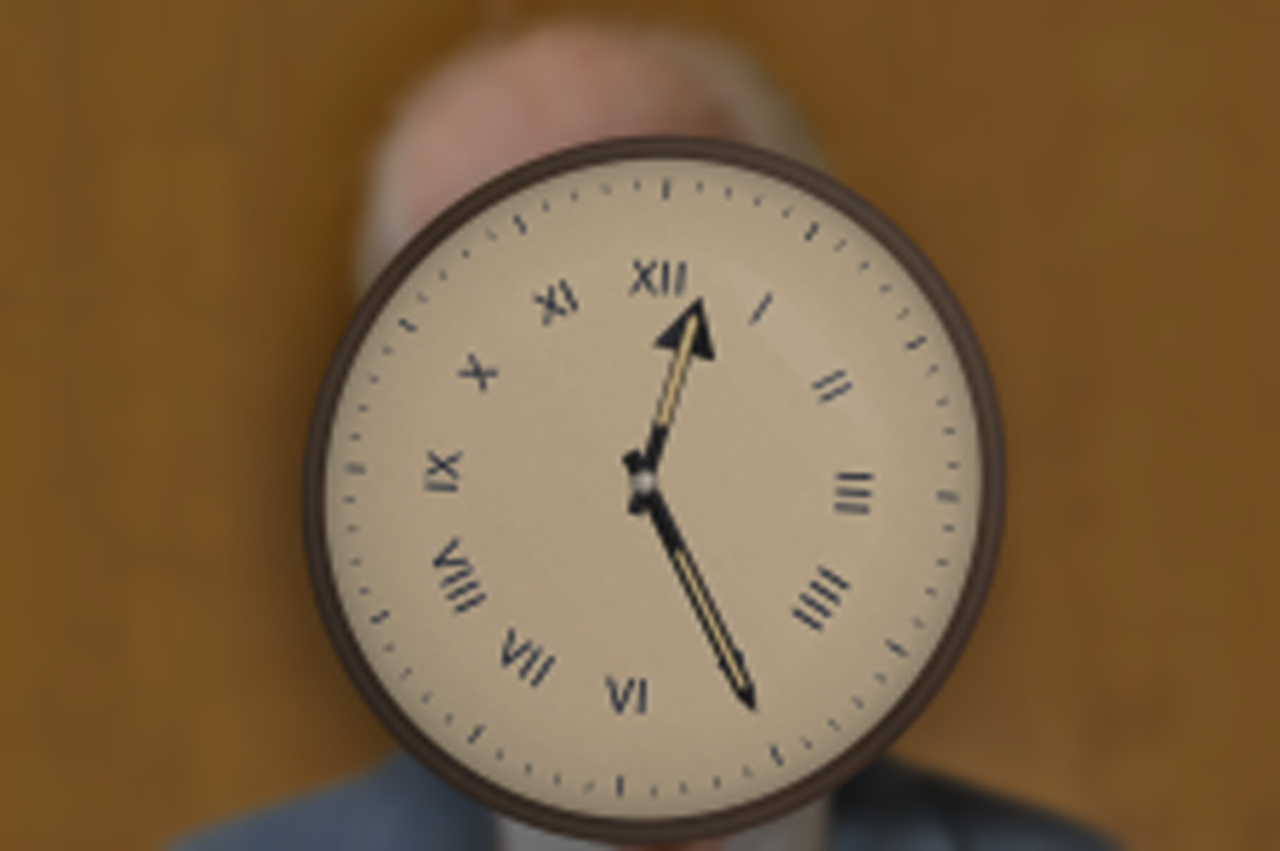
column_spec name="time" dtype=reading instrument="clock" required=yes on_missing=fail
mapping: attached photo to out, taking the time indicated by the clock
12:25
